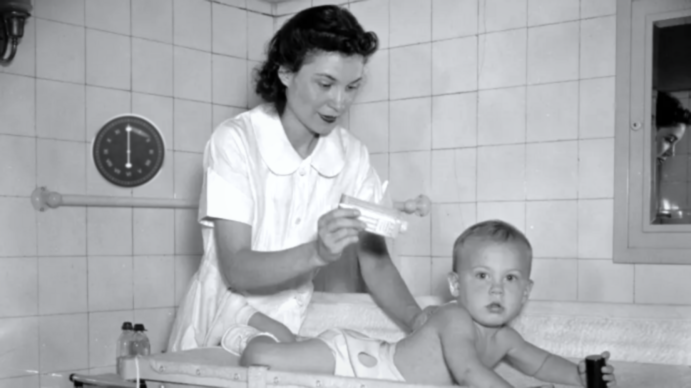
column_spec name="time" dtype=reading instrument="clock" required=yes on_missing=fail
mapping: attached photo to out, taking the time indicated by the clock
6:00
